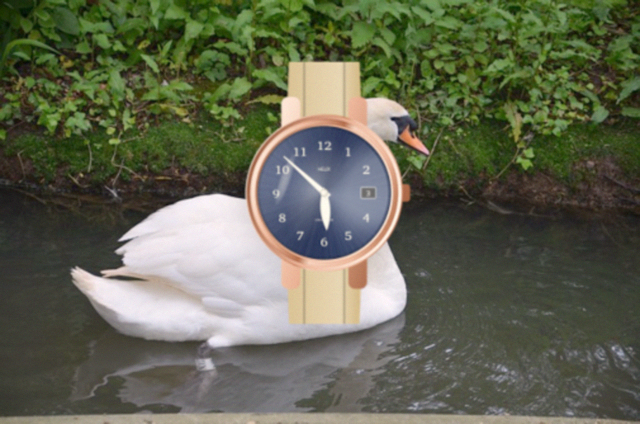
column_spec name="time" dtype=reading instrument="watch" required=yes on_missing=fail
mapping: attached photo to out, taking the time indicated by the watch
5:52
